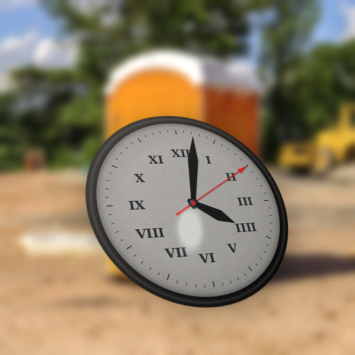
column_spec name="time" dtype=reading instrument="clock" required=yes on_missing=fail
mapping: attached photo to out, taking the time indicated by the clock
4:02:10
